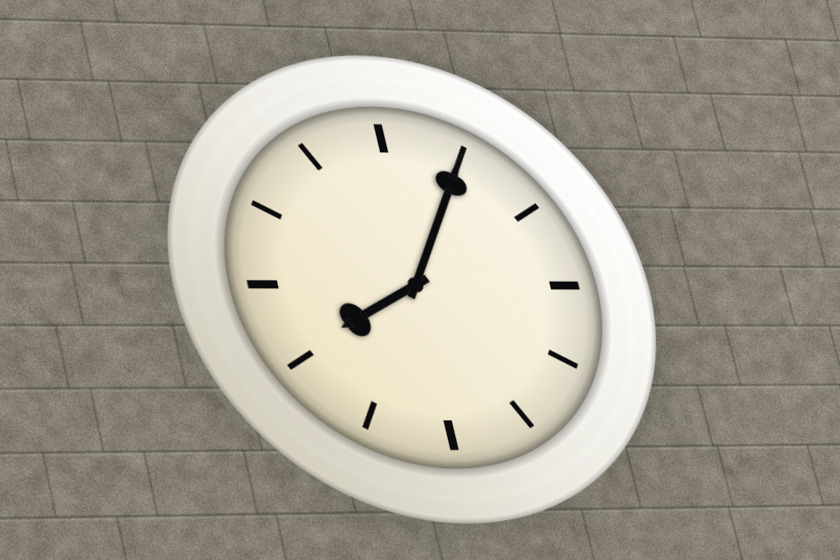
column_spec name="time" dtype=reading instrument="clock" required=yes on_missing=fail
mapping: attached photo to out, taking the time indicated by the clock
8:05
